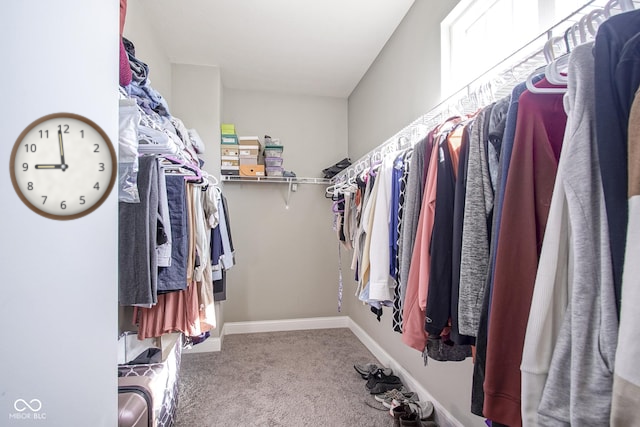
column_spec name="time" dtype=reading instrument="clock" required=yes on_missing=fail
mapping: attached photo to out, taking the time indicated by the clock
8:59
